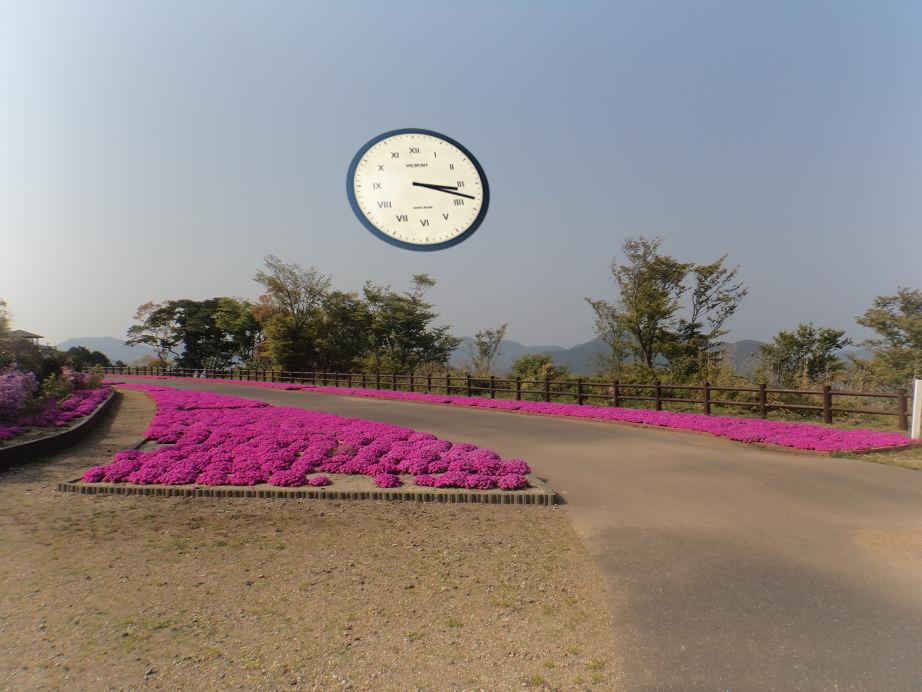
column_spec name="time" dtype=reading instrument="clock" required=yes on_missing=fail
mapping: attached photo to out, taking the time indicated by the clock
3:18
